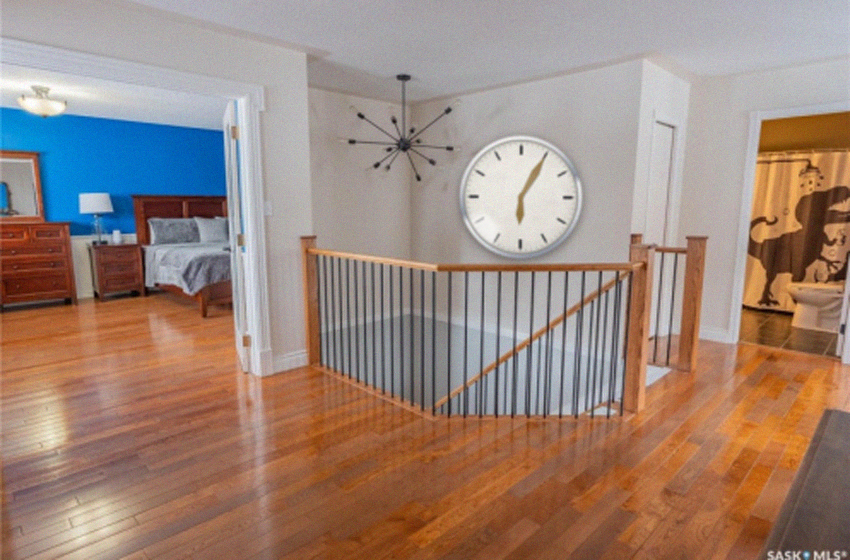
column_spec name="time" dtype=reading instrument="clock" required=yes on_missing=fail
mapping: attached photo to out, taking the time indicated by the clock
6:05
